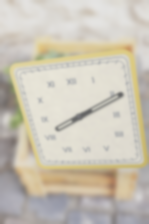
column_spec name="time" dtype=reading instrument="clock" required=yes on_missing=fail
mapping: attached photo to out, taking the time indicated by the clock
8:11
